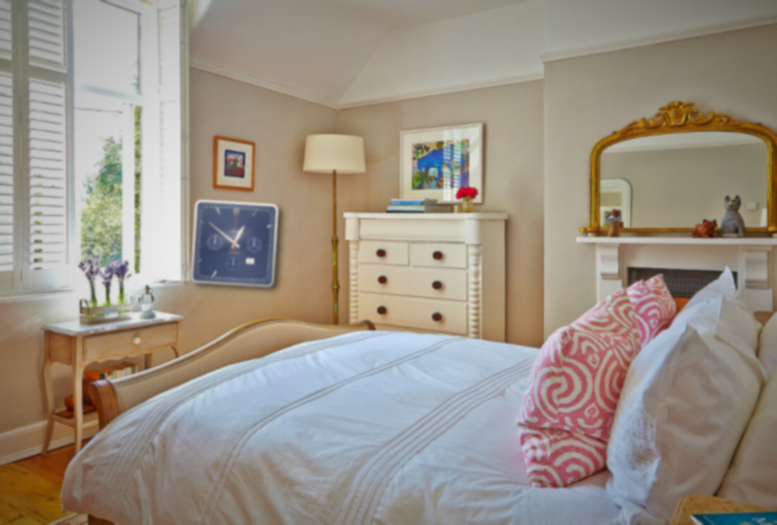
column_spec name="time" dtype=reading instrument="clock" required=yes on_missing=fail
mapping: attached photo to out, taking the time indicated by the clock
12:51
